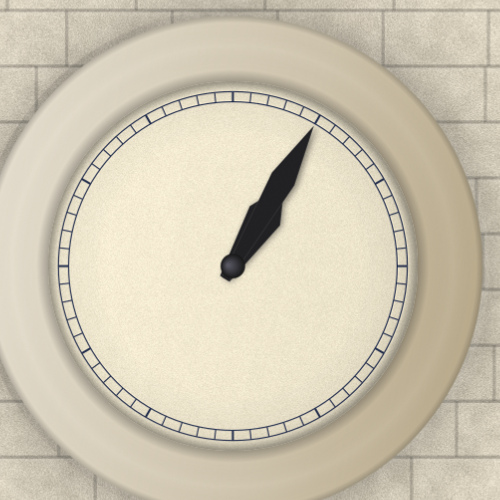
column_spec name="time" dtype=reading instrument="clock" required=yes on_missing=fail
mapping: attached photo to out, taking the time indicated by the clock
1:05
